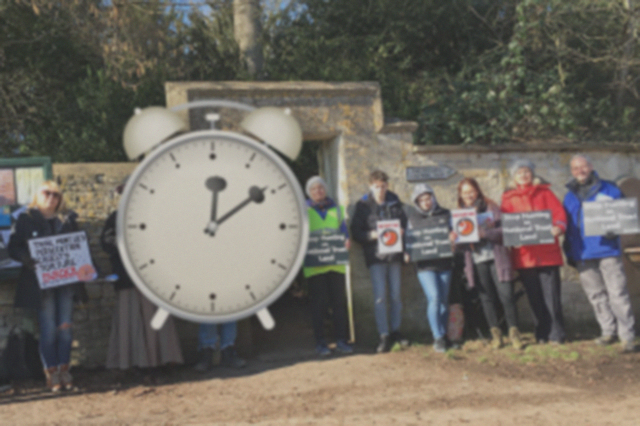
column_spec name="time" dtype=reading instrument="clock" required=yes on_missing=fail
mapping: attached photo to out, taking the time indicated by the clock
12:09
